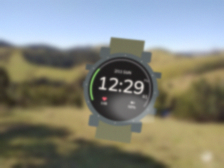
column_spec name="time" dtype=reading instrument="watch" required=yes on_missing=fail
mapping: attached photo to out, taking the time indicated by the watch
12:29
